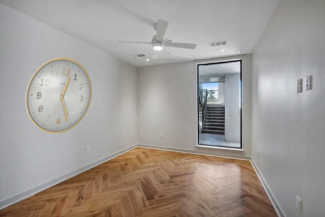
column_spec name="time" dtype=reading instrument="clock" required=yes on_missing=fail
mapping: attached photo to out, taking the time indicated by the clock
12:26
